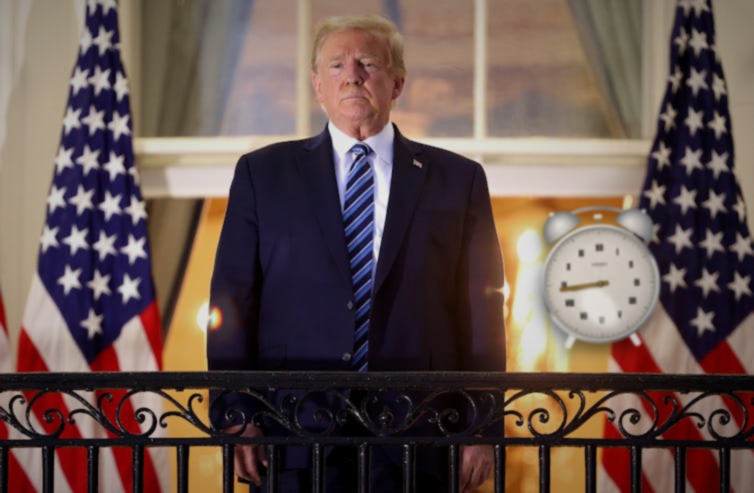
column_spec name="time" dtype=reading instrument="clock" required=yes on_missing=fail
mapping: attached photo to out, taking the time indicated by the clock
8:44
